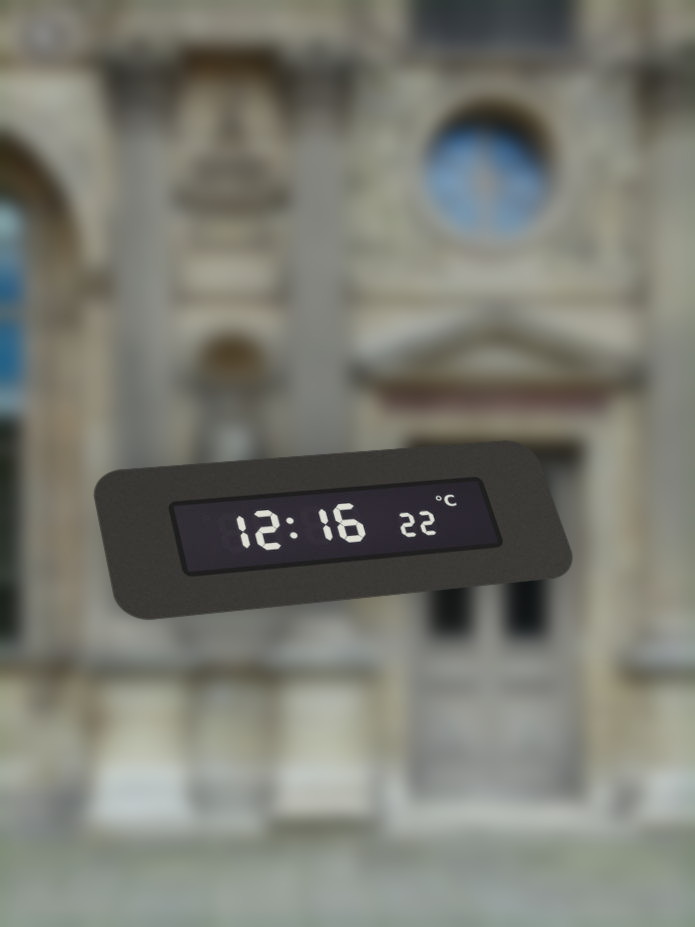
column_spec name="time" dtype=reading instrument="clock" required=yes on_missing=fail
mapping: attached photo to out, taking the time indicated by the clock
12:16
